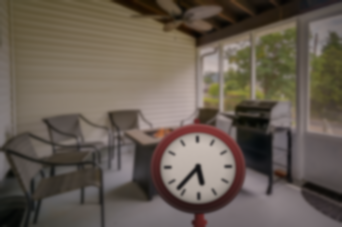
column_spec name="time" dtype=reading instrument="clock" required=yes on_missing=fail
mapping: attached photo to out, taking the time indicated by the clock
5:37
